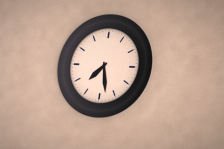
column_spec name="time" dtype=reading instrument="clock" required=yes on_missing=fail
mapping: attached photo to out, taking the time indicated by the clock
7:28
